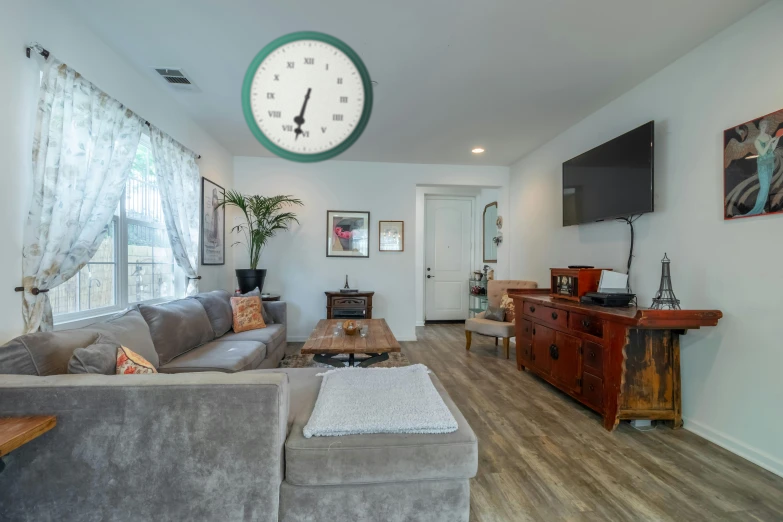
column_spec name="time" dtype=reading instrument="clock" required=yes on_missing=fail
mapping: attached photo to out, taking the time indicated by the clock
6:32
